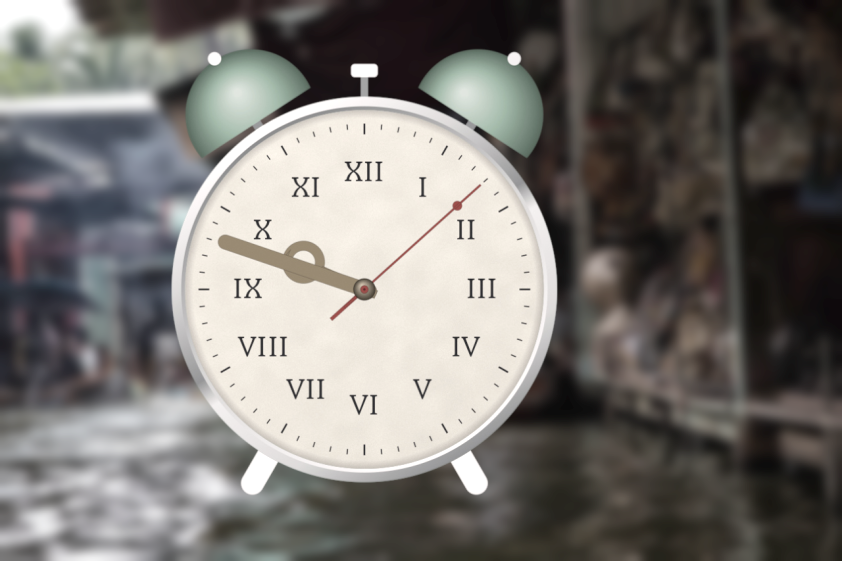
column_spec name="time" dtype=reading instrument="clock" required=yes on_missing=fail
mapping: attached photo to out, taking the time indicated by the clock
9:48:08
